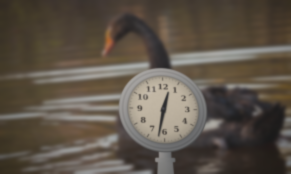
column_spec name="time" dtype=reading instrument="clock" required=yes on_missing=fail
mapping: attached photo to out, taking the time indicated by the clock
12:32
